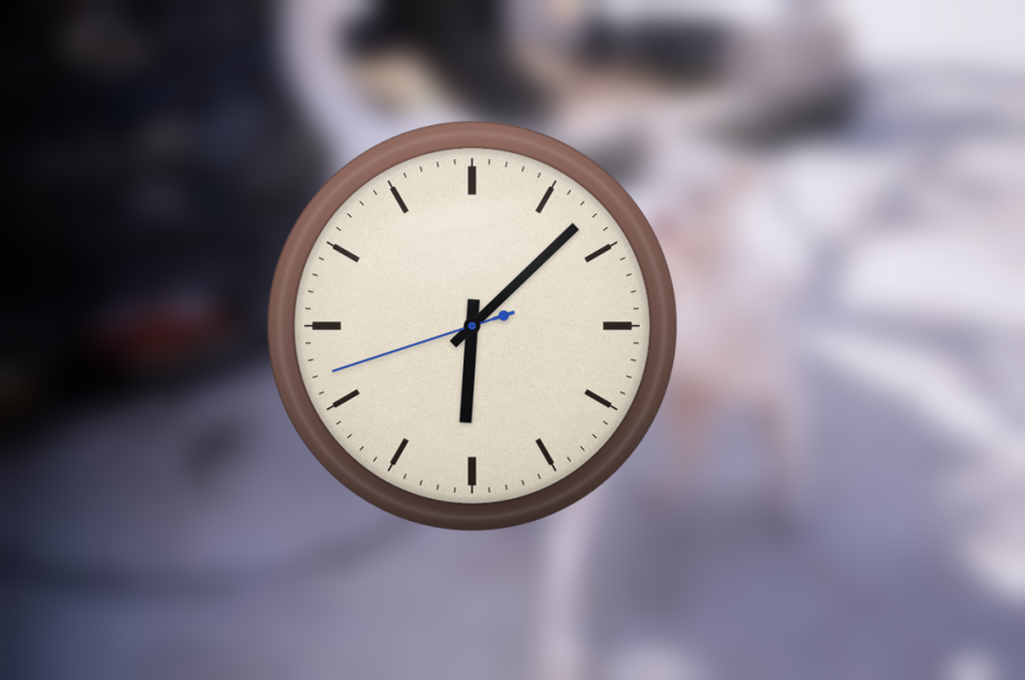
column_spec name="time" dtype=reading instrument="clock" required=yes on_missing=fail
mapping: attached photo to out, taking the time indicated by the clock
6:07:42
